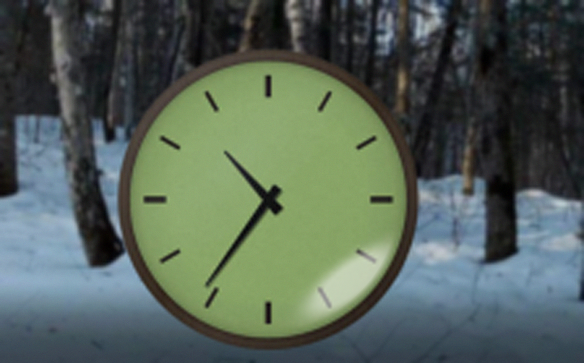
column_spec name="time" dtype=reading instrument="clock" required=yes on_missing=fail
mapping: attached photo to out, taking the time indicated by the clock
10:36
